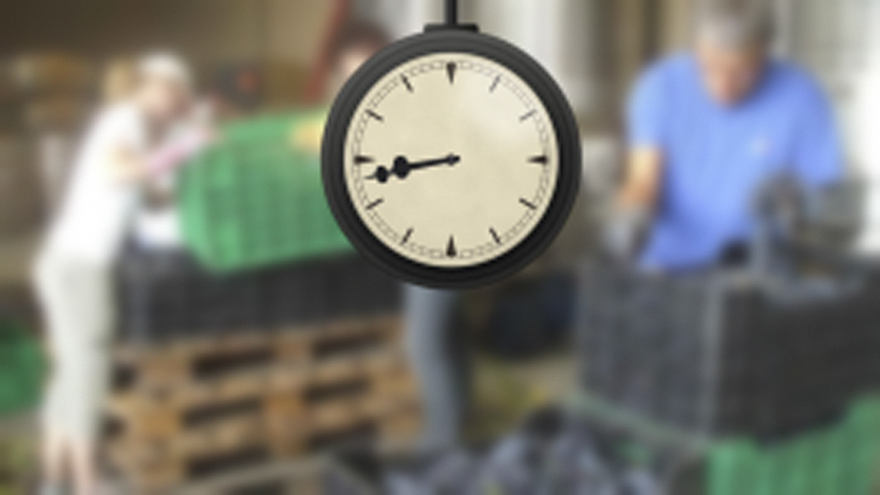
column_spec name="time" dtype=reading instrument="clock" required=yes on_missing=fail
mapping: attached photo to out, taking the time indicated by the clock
8:43
